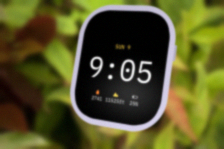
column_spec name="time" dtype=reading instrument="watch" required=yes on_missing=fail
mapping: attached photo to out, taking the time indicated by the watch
9:05
